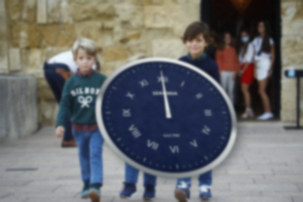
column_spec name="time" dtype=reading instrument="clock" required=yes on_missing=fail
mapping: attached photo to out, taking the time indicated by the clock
12:00
